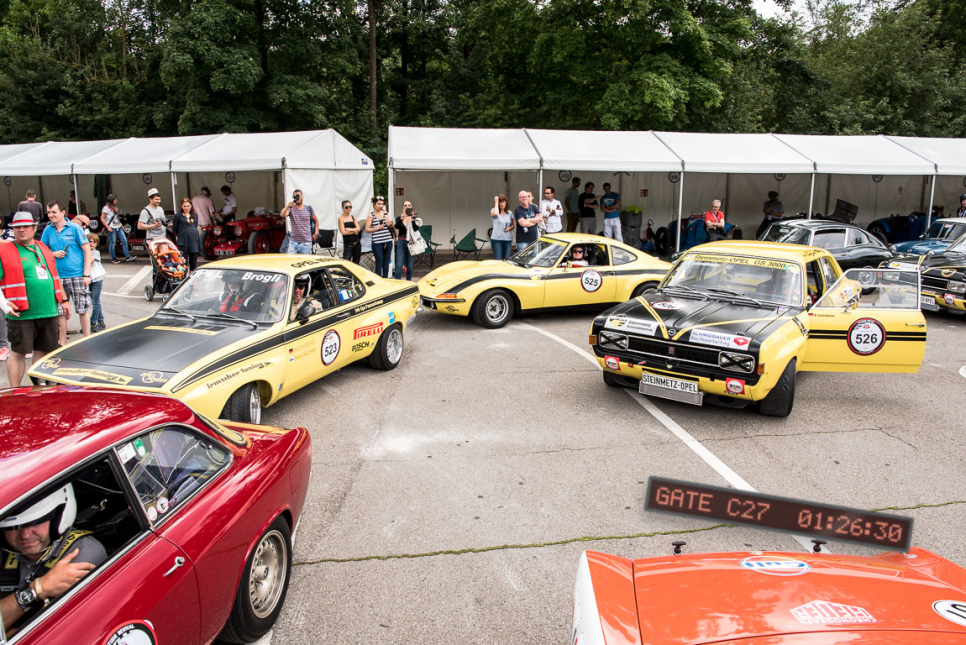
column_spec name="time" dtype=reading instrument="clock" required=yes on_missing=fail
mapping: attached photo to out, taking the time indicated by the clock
1:26:30
